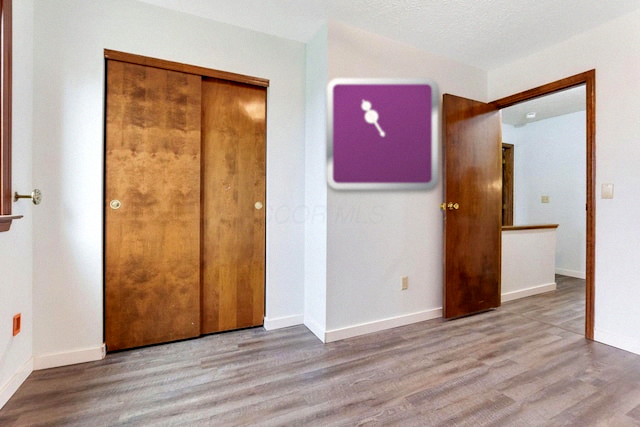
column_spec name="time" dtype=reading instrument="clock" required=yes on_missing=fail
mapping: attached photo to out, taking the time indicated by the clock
10:55
